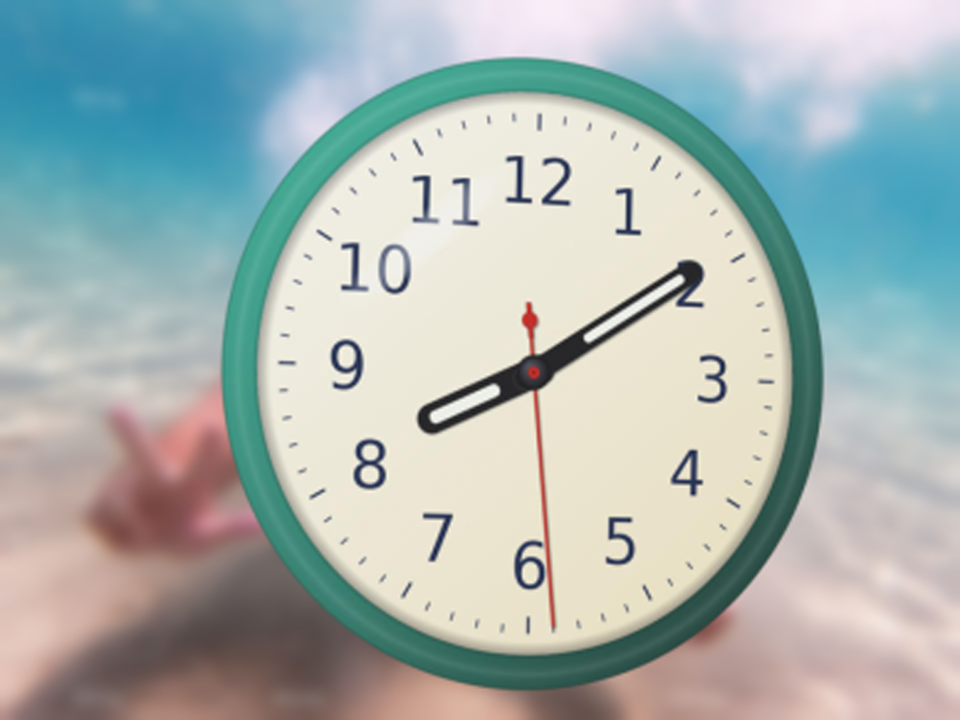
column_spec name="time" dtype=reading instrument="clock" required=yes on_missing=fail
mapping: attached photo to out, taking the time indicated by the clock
8:09:29
